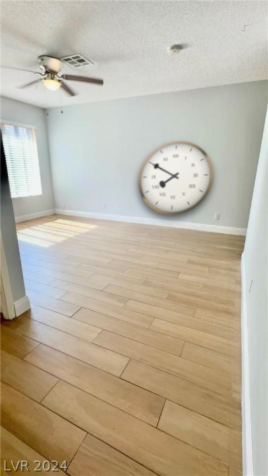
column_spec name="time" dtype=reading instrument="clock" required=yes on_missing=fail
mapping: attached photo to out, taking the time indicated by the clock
7:50
